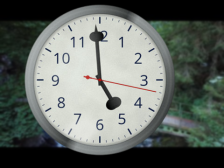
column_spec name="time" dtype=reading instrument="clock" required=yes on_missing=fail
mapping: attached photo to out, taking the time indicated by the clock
4:59:17
